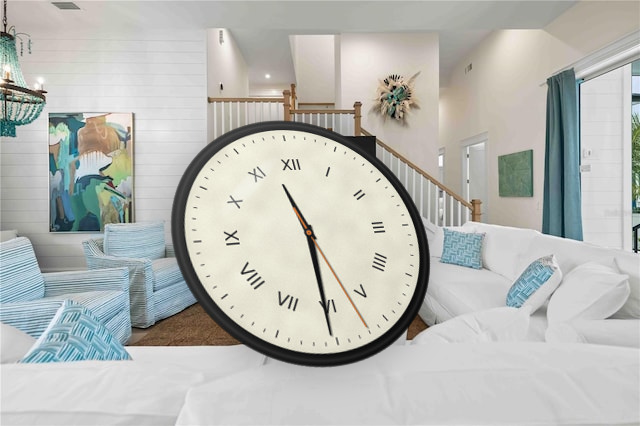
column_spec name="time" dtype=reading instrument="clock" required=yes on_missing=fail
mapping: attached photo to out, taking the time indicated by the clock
11:30:27
